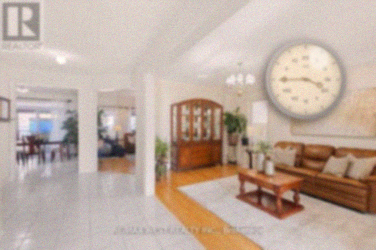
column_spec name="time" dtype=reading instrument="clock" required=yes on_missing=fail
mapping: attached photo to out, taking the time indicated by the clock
3:45
